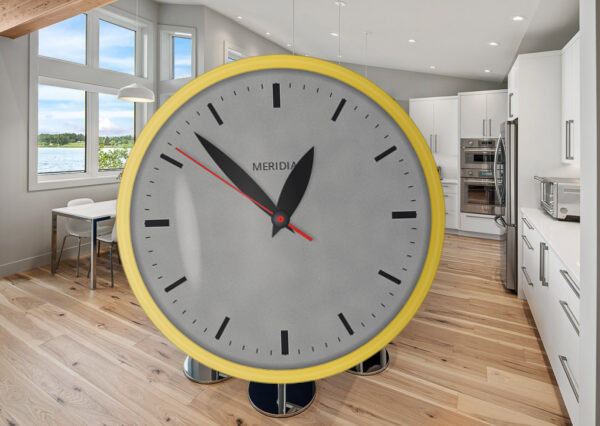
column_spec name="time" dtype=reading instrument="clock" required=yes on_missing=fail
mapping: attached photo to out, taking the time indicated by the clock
12:52:51
